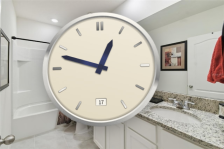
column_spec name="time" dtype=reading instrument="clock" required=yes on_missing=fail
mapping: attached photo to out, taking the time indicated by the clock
12:48
